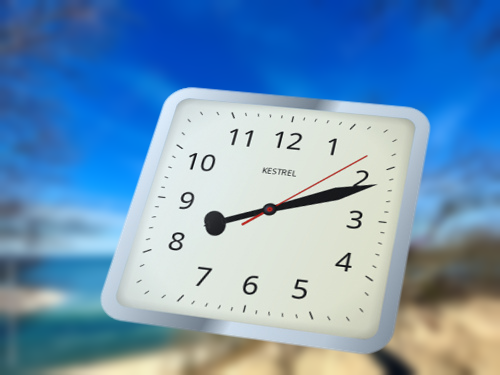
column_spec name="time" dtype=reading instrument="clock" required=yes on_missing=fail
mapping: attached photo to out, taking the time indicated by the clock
8:11:08
